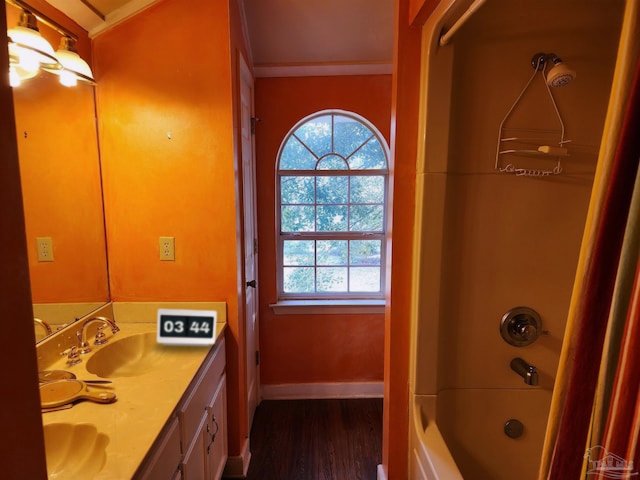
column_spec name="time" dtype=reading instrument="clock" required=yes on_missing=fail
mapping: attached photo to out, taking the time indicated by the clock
3:44
